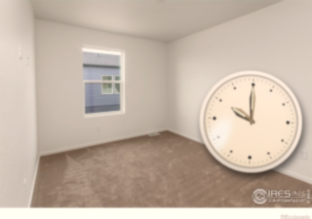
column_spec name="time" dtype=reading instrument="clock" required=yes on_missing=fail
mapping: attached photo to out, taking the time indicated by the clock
10:00
